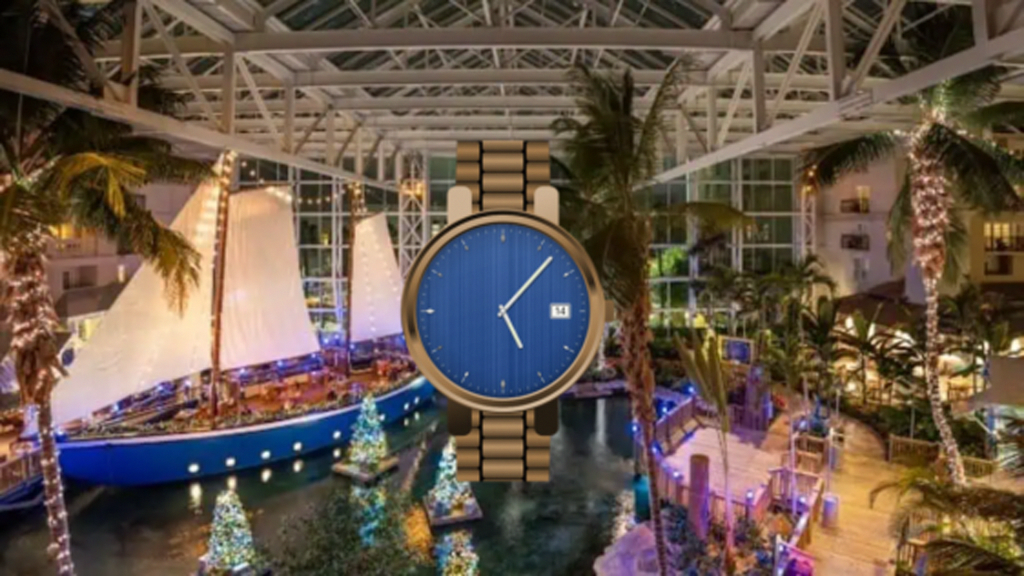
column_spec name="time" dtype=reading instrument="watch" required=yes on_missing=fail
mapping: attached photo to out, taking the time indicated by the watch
5:07
